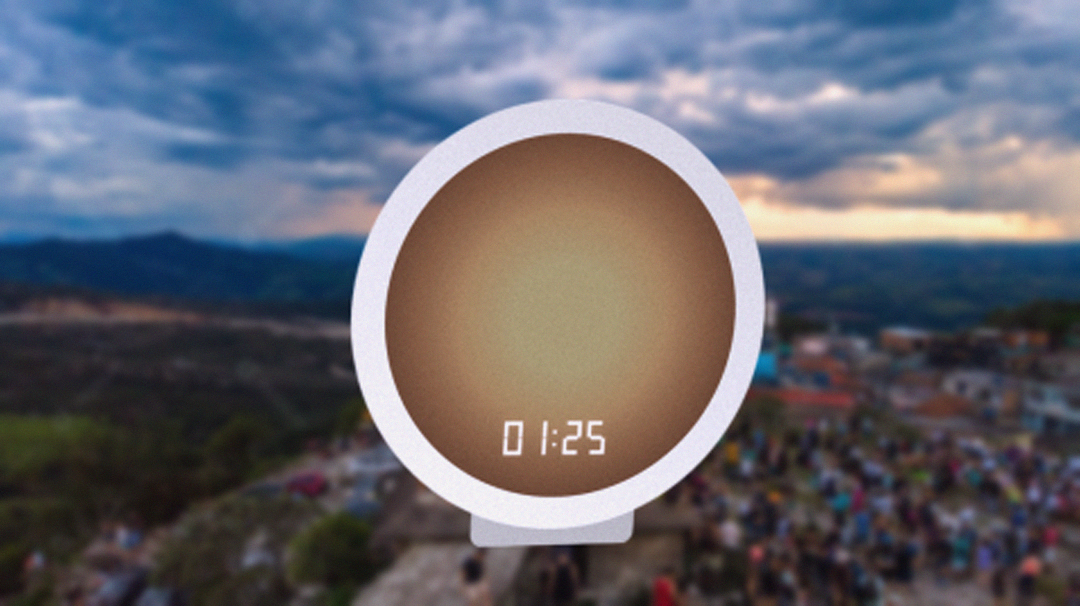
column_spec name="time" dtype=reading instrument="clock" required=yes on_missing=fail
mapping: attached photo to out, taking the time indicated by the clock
1:25
